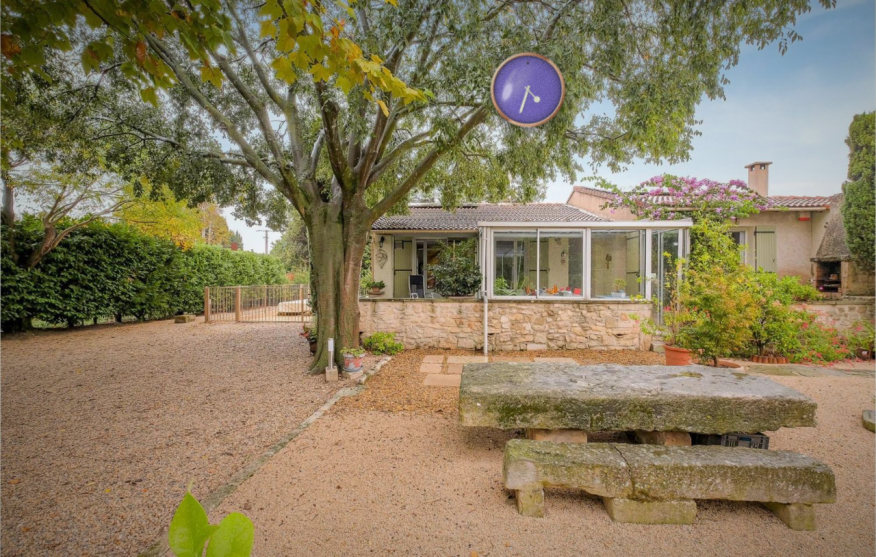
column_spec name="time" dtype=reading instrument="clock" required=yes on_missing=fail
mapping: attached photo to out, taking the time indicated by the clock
4:33
